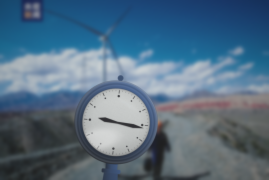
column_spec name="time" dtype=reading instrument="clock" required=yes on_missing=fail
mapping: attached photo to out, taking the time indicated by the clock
9:16
